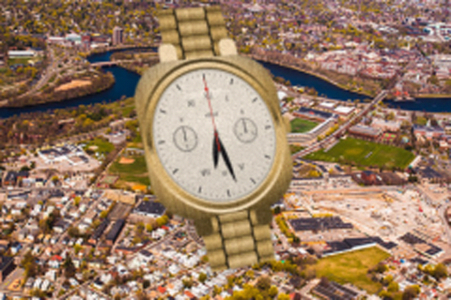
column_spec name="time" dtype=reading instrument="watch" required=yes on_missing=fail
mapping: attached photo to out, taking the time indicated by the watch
6:28
